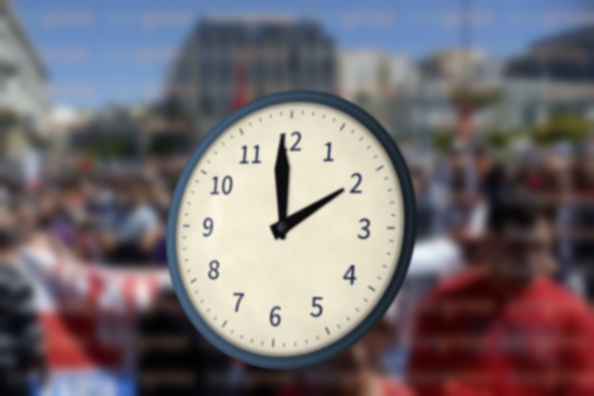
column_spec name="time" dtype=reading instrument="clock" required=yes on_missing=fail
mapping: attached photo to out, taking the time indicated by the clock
1:59
